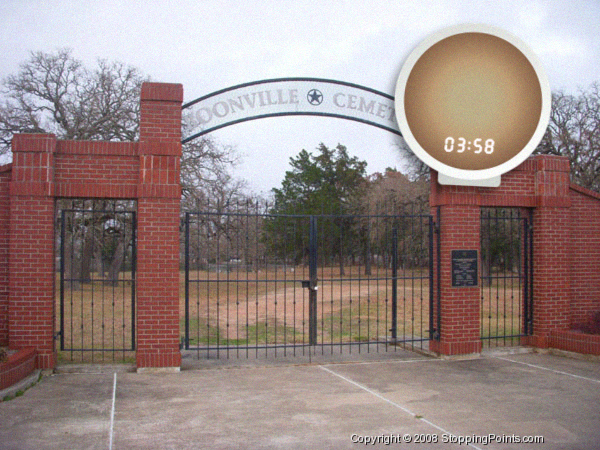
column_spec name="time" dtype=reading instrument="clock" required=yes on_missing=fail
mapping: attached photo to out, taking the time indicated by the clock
3:58
